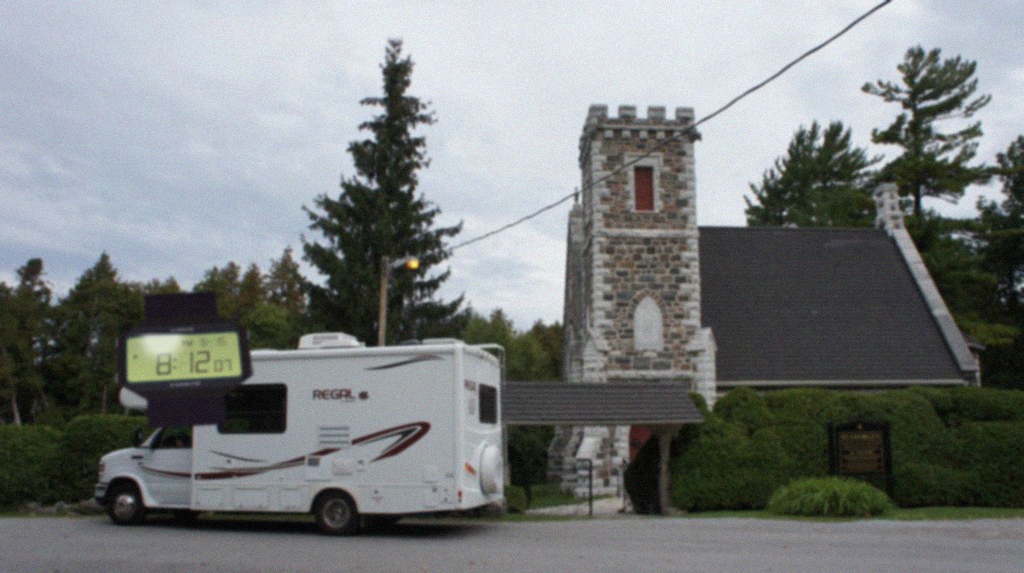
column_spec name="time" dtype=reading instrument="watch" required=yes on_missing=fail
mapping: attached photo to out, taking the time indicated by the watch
8:12
